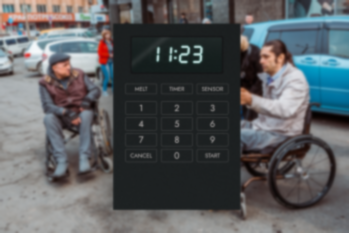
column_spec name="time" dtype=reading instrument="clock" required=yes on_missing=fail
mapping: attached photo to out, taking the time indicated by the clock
11:23
